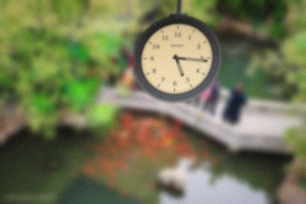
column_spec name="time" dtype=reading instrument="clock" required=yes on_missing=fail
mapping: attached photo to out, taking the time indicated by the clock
5:16
